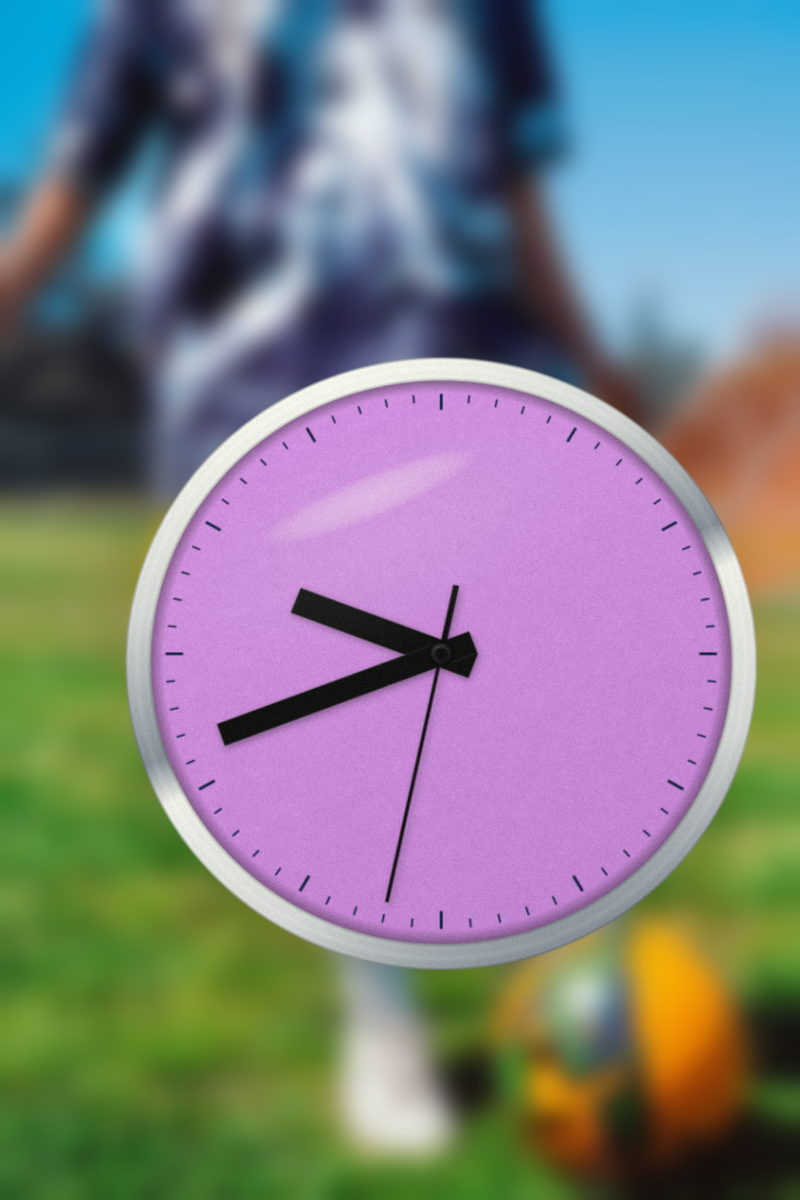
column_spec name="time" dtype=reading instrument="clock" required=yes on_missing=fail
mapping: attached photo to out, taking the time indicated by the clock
9:41:32
